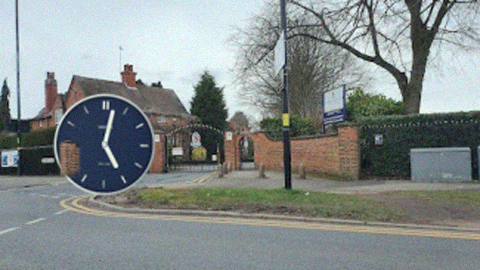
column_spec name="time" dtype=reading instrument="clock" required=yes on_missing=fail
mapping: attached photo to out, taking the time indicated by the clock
5:02
